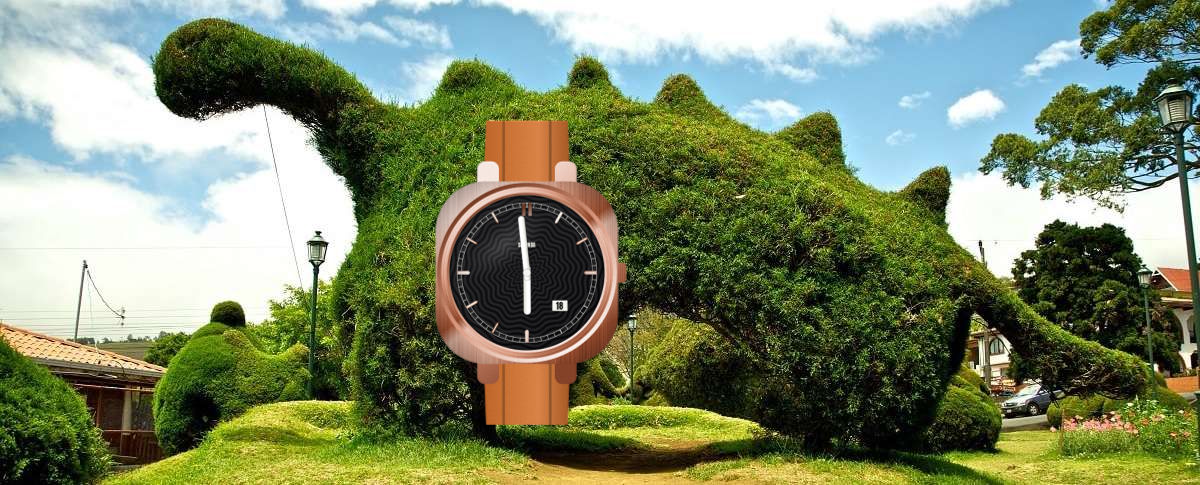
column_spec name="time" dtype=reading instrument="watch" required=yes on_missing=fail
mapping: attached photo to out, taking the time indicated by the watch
5:59
